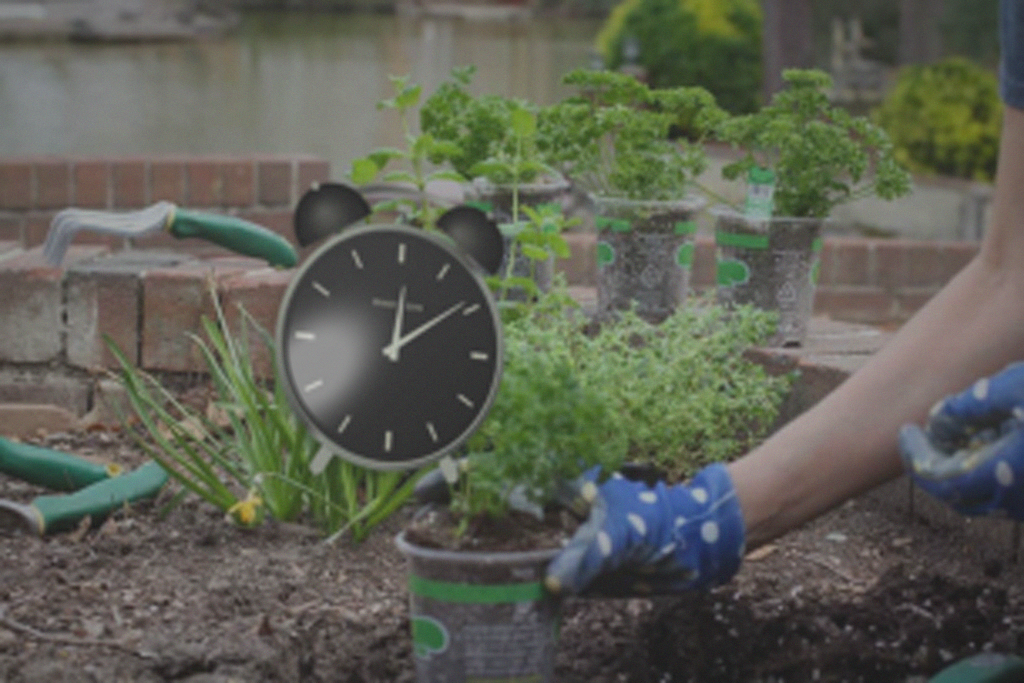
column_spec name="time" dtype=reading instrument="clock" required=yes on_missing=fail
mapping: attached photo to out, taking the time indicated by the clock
12:09
